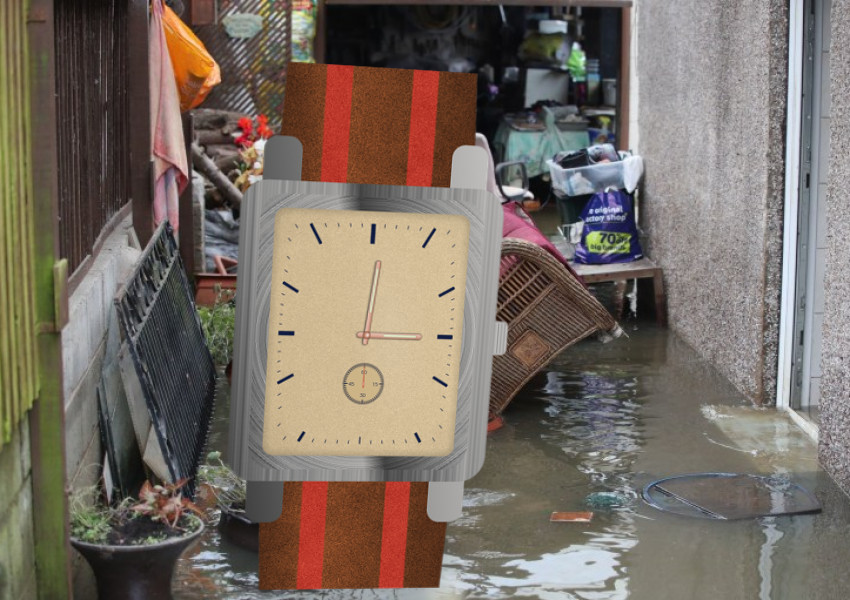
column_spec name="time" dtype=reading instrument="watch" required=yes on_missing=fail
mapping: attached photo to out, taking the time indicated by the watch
3:01
